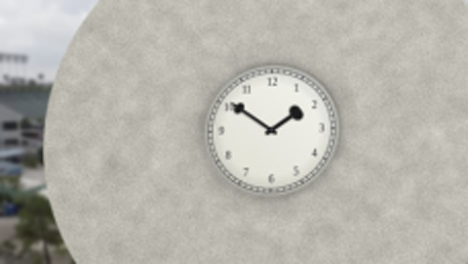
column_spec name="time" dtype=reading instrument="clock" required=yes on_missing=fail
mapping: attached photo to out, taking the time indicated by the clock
1:51
